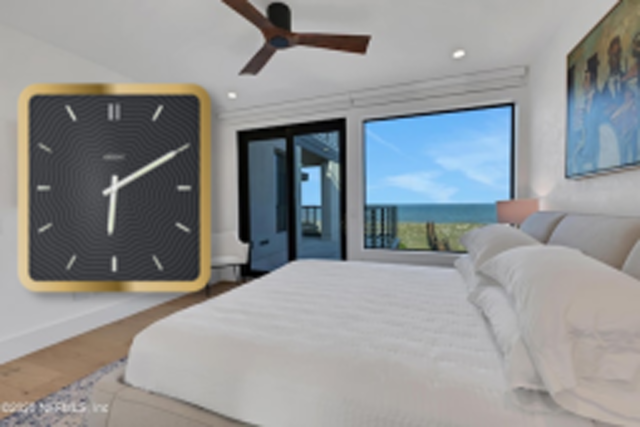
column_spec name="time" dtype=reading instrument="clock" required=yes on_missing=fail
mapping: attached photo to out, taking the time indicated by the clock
6:10
